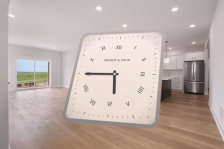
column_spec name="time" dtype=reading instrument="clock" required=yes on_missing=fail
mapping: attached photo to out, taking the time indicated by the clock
5:45
